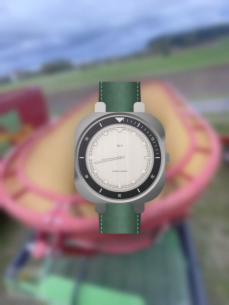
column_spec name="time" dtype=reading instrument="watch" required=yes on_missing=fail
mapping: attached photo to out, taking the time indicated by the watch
8:43
